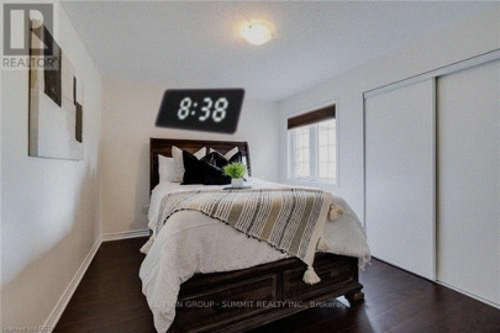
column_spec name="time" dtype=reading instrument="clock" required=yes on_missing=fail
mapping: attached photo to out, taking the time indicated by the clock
8:38
